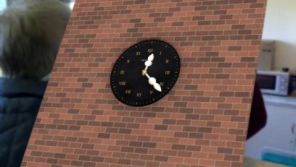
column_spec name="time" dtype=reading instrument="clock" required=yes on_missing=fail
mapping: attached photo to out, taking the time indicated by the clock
12:22
